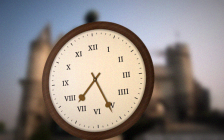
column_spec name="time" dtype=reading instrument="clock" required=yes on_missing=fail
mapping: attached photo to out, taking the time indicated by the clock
7:26
